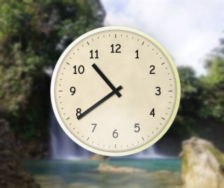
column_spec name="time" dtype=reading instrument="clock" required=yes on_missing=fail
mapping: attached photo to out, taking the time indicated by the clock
10:39
